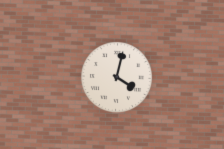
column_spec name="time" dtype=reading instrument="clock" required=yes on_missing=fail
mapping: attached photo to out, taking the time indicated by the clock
4:02
